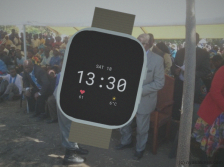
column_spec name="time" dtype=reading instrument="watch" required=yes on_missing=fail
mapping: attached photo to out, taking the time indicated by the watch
13:30
